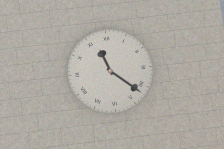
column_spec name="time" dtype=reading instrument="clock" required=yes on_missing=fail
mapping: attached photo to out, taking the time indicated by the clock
11:22
